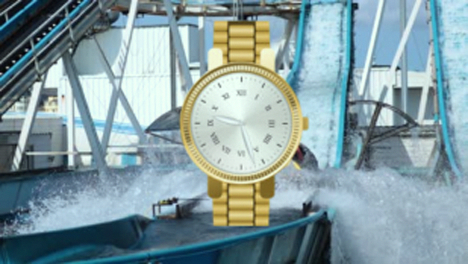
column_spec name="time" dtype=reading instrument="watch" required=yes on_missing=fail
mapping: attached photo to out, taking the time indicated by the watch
9:27
